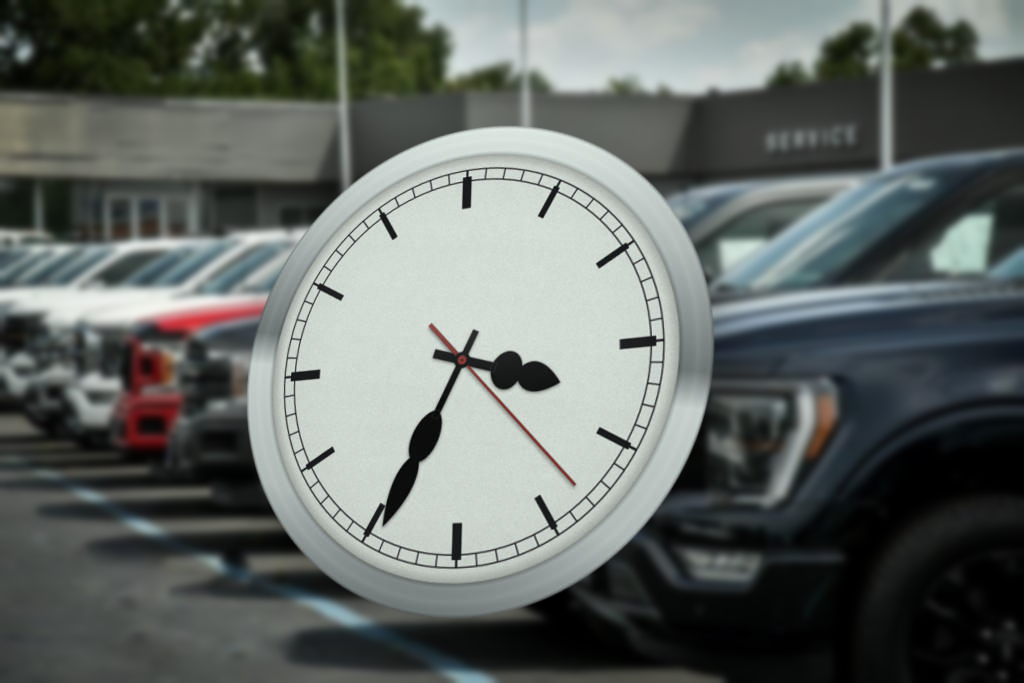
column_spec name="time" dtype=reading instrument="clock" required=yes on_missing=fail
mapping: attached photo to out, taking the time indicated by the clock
3:34:23
